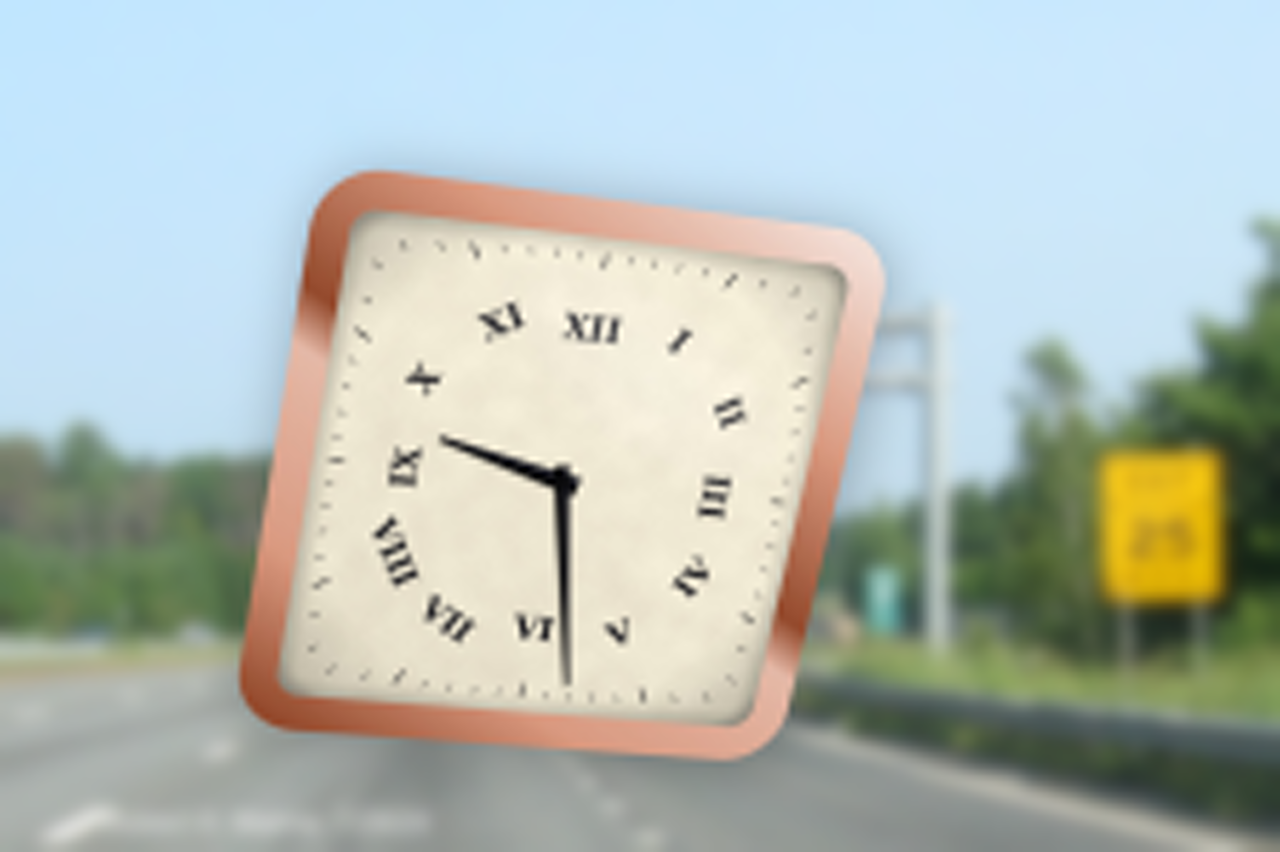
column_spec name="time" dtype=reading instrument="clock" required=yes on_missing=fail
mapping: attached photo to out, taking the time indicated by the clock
9:28
